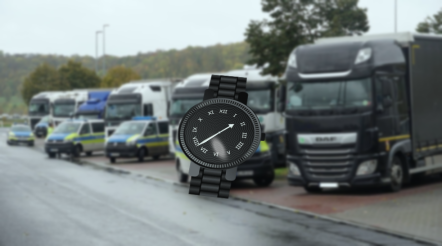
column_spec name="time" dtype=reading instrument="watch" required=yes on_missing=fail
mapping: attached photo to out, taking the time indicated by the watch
1:38
